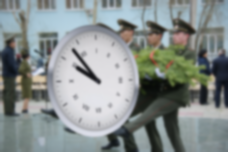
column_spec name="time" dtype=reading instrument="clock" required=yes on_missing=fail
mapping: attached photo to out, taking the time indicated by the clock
10:58
